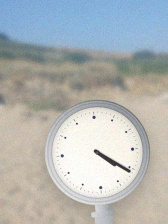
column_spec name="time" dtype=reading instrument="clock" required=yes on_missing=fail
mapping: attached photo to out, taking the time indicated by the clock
4:21
